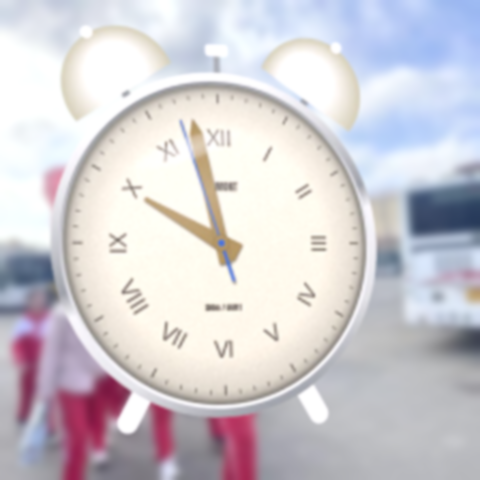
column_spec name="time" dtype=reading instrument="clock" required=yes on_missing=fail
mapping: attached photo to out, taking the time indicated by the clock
9:57:57
